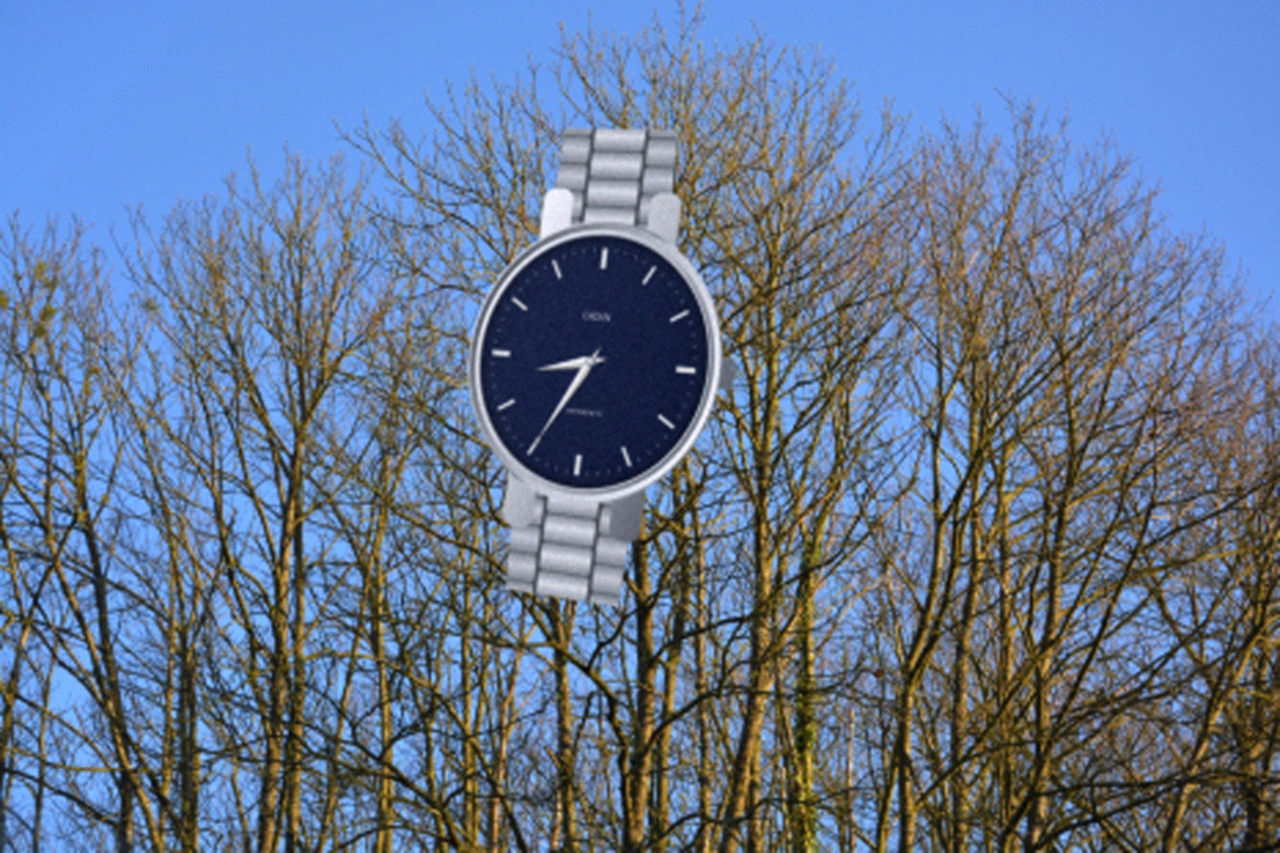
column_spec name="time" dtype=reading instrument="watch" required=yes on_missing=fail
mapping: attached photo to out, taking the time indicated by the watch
8:35
